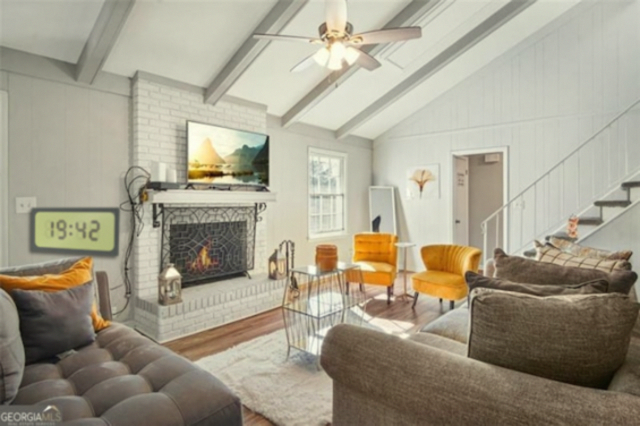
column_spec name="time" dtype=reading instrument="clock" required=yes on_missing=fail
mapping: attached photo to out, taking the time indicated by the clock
19:42
